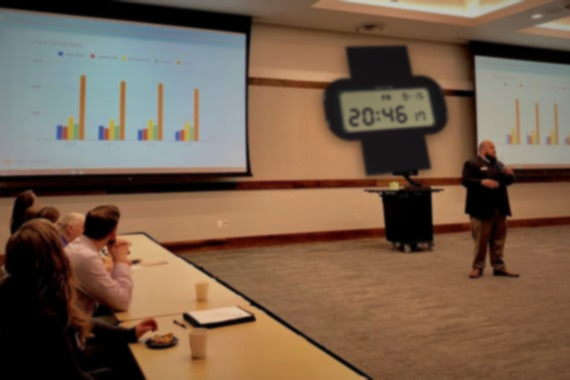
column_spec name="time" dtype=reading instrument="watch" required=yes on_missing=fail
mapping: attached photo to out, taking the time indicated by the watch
20:46
